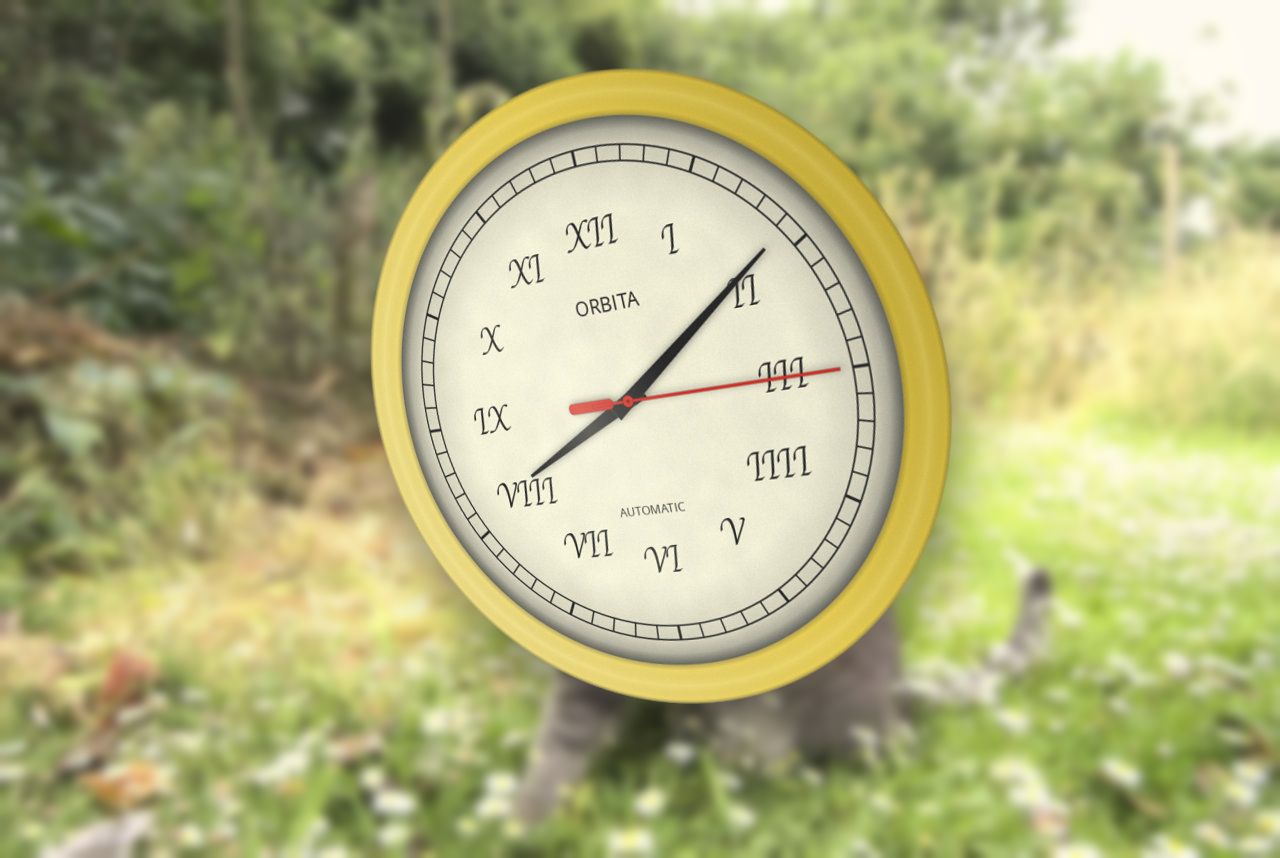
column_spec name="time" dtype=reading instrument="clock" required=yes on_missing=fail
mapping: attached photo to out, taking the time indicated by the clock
8:09:15
